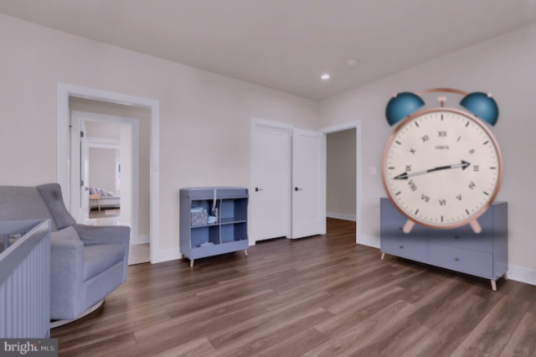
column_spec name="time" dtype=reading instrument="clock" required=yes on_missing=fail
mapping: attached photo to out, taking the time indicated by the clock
2:43
